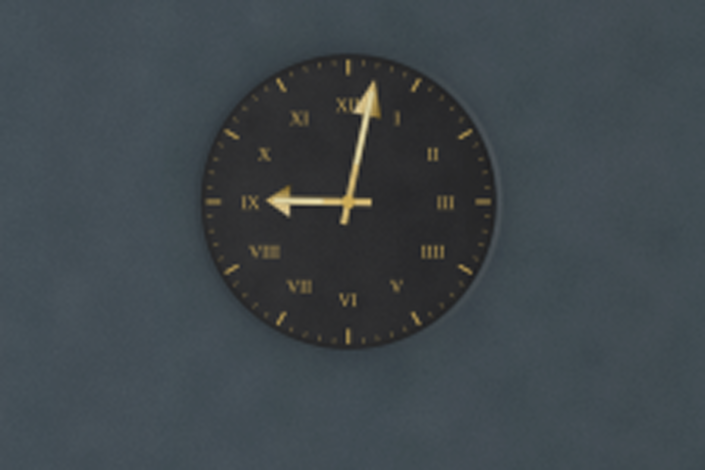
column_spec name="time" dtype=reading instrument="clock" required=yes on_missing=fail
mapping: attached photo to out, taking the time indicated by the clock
9:02
